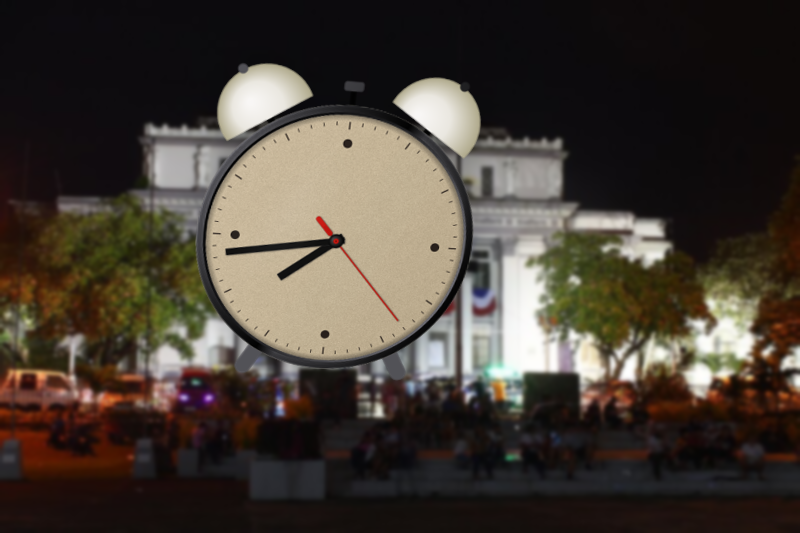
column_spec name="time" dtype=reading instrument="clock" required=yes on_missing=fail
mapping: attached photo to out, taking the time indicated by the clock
7:43:23
